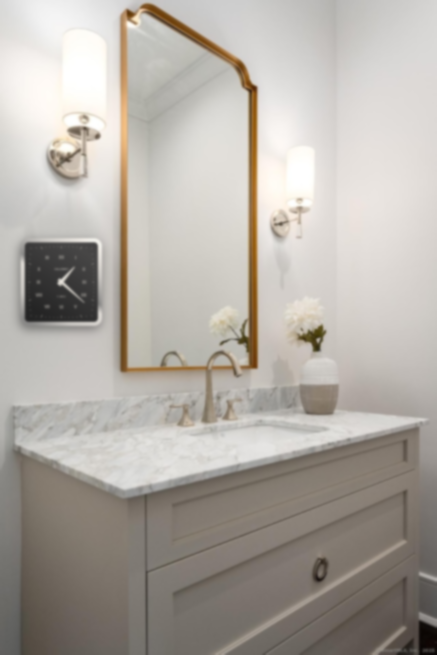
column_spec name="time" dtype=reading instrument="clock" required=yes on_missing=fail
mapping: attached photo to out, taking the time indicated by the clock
1:22
